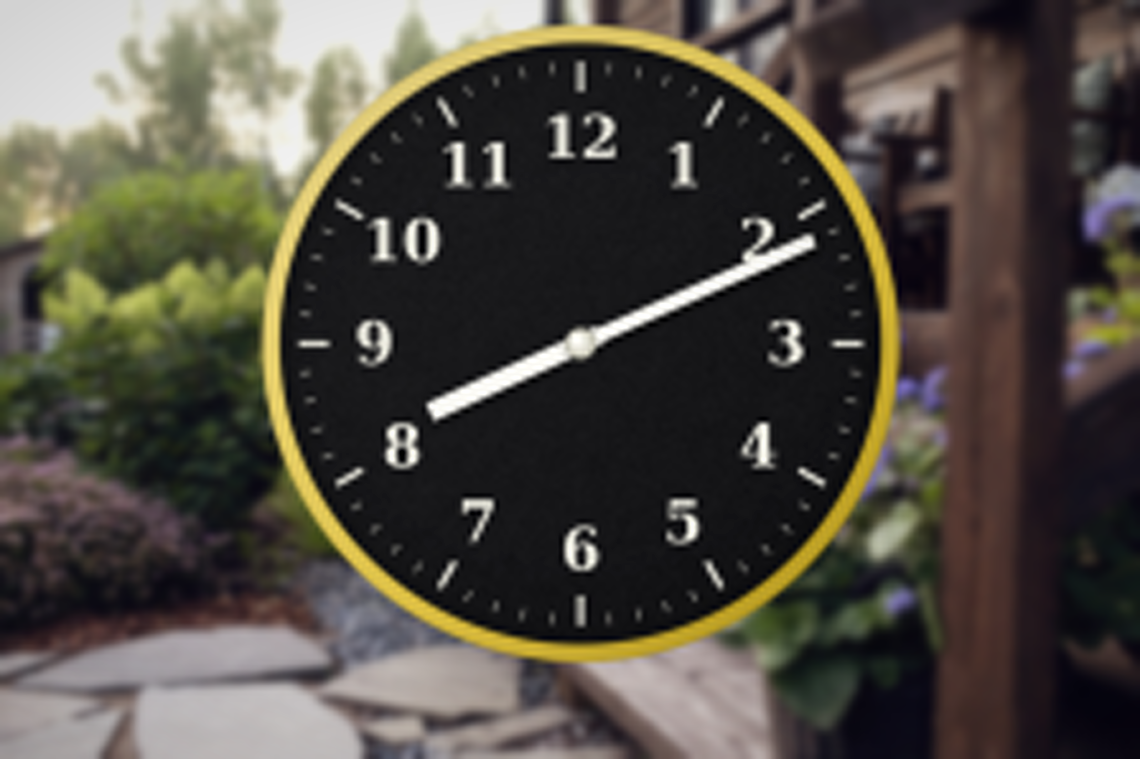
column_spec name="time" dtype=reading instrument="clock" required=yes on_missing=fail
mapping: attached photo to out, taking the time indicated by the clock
8:11
